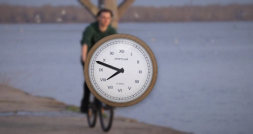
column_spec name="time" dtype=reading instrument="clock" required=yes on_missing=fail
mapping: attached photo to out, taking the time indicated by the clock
7:48
